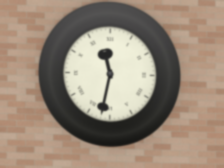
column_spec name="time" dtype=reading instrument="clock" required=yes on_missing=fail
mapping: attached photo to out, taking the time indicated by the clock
11:32
